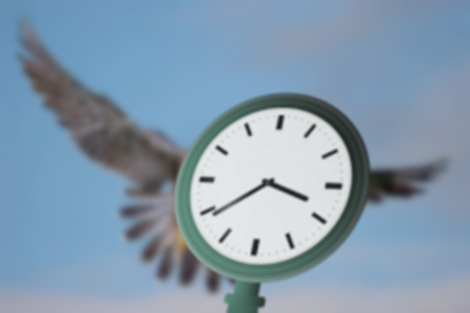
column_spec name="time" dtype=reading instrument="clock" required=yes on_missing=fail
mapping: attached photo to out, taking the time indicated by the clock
3:39
